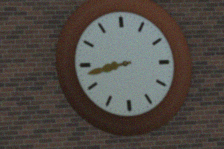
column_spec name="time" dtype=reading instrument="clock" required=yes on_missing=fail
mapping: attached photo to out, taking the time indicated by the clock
8:43
